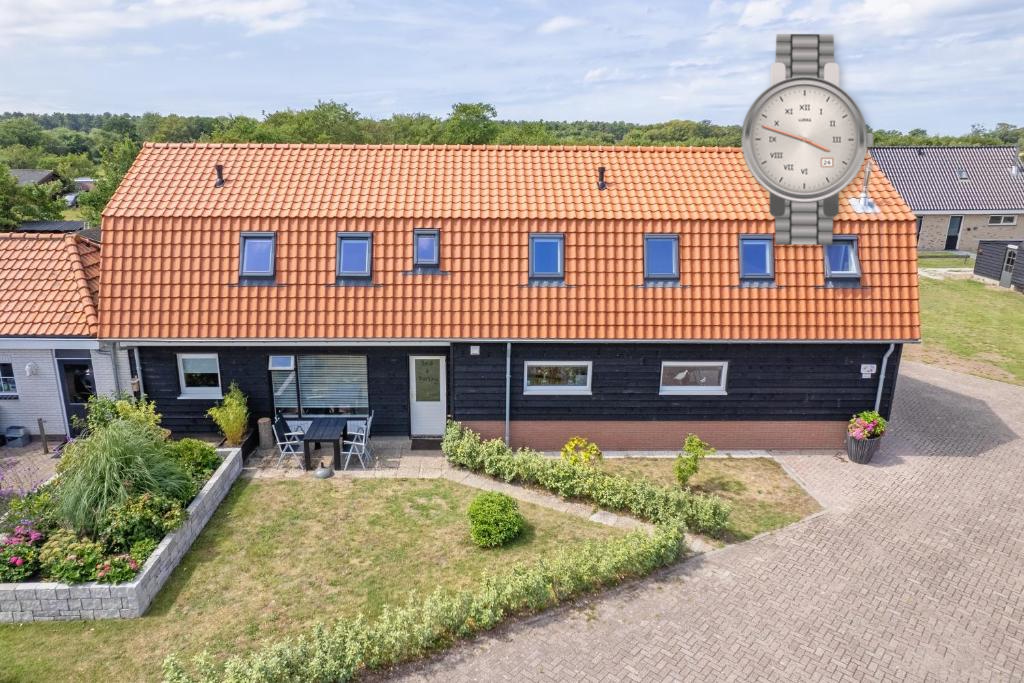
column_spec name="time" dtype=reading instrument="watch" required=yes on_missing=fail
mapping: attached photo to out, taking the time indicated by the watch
3:48
